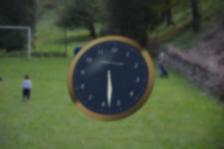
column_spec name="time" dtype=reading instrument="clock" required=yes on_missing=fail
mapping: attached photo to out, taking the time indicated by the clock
5:28
